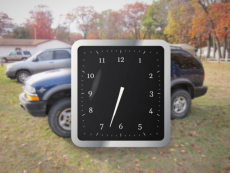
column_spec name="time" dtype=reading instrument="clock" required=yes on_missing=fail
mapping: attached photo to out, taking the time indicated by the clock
6:33
